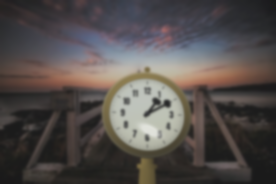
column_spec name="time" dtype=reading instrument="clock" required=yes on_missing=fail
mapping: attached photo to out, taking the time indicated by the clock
1:10
